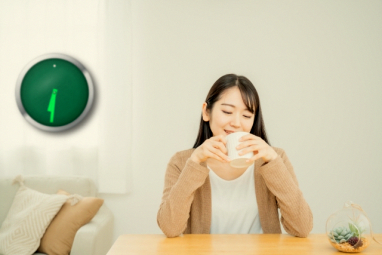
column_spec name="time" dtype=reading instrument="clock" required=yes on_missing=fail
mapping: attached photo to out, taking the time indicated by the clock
6:31
